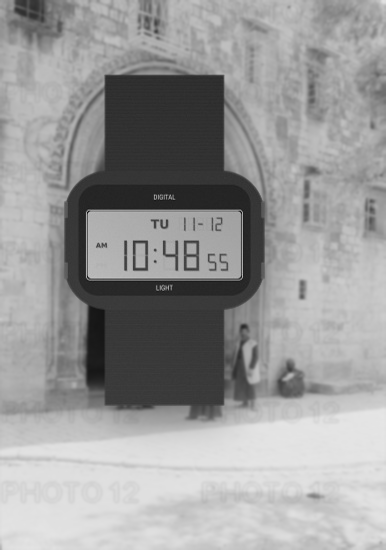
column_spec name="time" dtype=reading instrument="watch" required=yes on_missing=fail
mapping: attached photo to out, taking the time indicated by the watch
10:48:55
